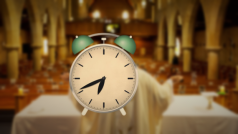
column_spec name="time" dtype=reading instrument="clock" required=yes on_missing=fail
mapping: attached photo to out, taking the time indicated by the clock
6:41
